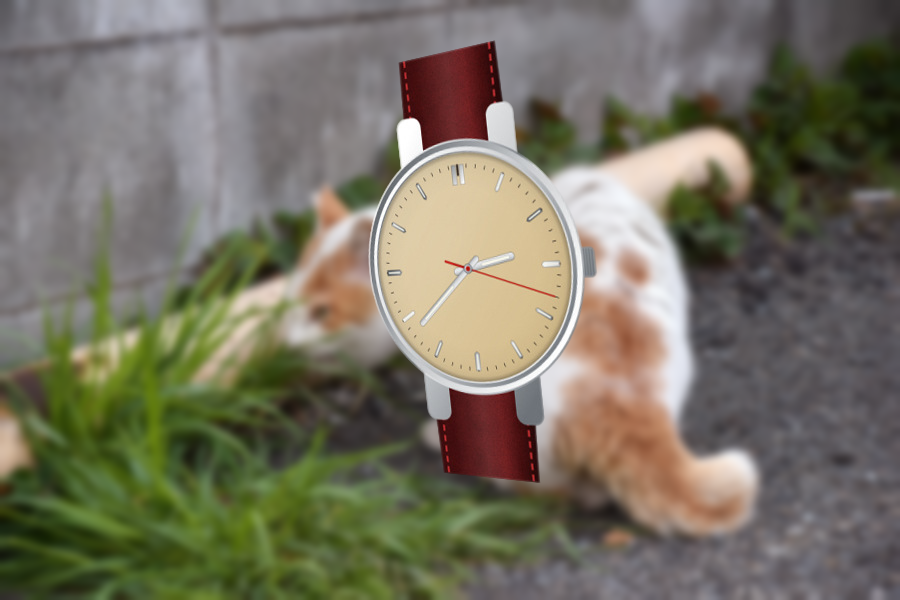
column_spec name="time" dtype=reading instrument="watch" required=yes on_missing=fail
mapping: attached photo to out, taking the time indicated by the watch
2:38:18
